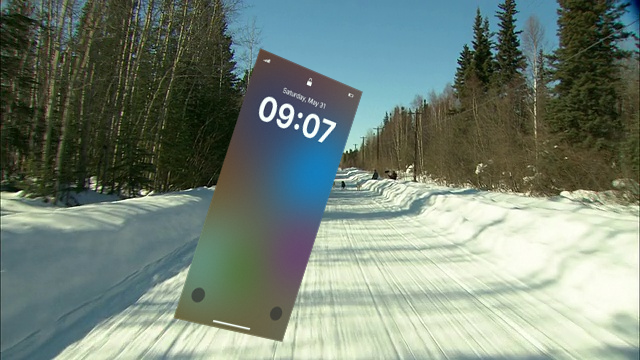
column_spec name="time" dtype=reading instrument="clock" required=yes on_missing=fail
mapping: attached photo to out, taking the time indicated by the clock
9:07
